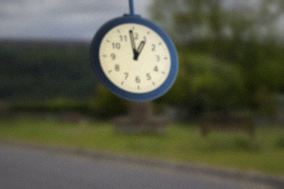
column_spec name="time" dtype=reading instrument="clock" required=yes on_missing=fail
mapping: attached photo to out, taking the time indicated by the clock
12:59
